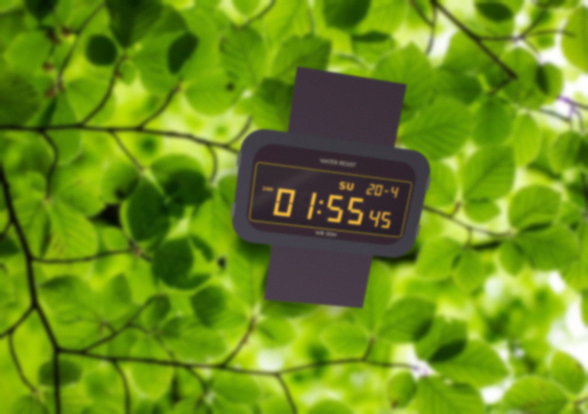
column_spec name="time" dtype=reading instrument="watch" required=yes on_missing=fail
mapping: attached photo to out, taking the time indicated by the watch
1:55:45
